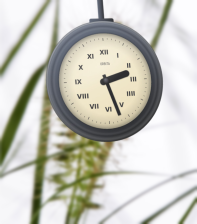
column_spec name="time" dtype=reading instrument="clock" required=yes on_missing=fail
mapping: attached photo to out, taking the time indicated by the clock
2:27
